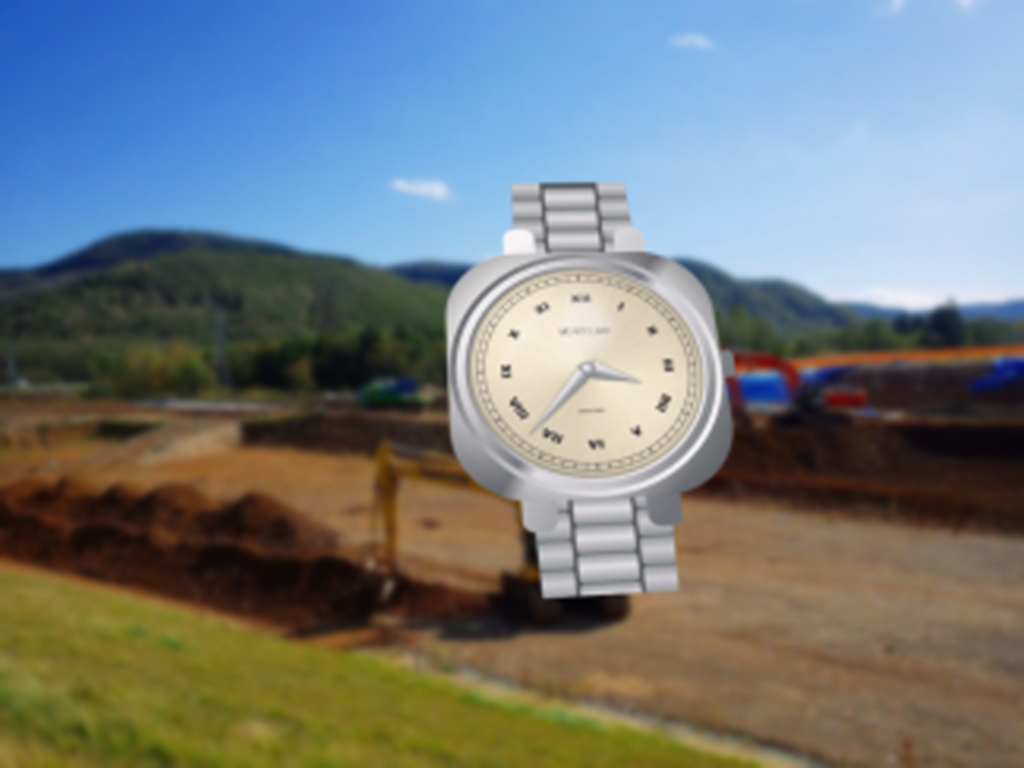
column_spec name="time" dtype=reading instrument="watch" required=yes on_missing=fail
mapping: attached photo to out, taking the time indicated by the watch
3:37
